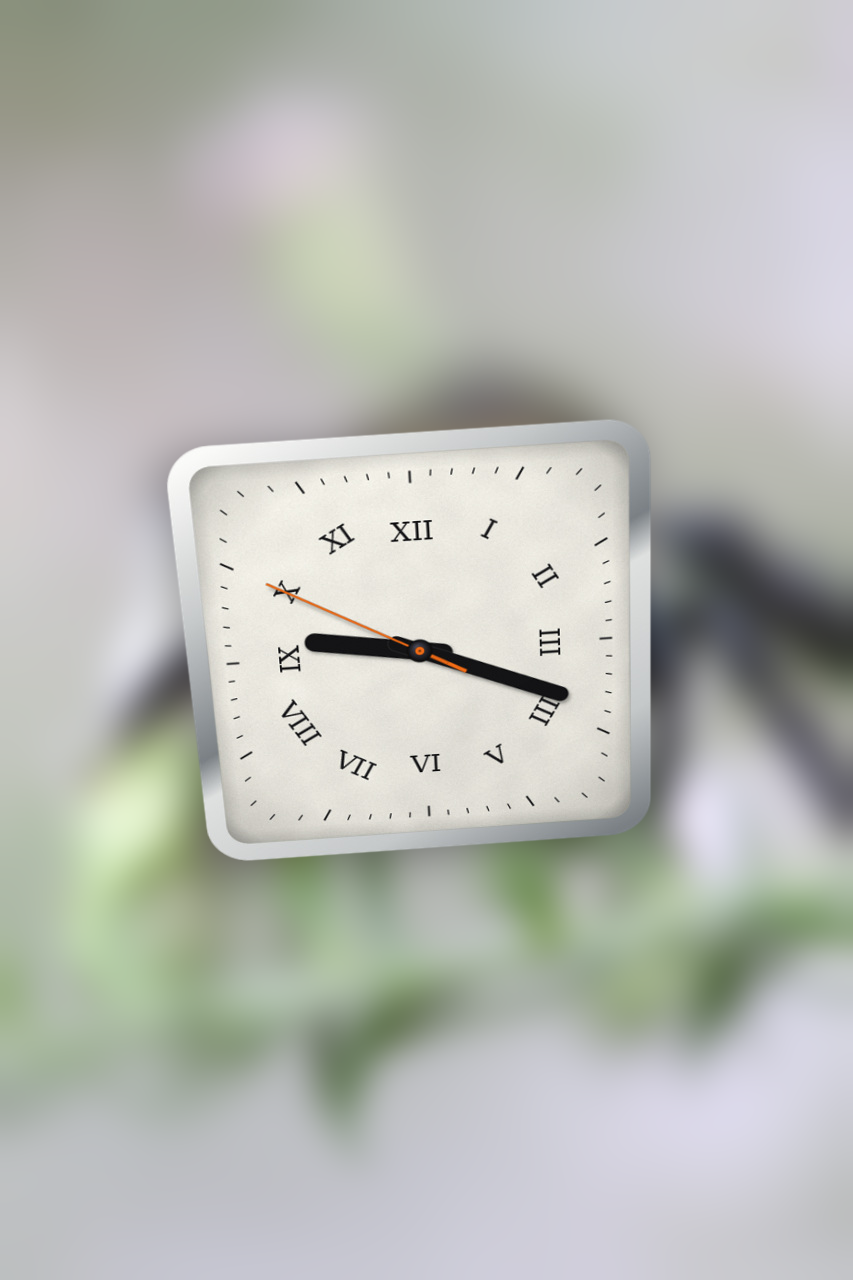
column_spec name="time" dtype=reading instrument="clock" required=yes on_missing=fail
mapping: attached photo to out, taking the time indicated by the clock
9:18:50
